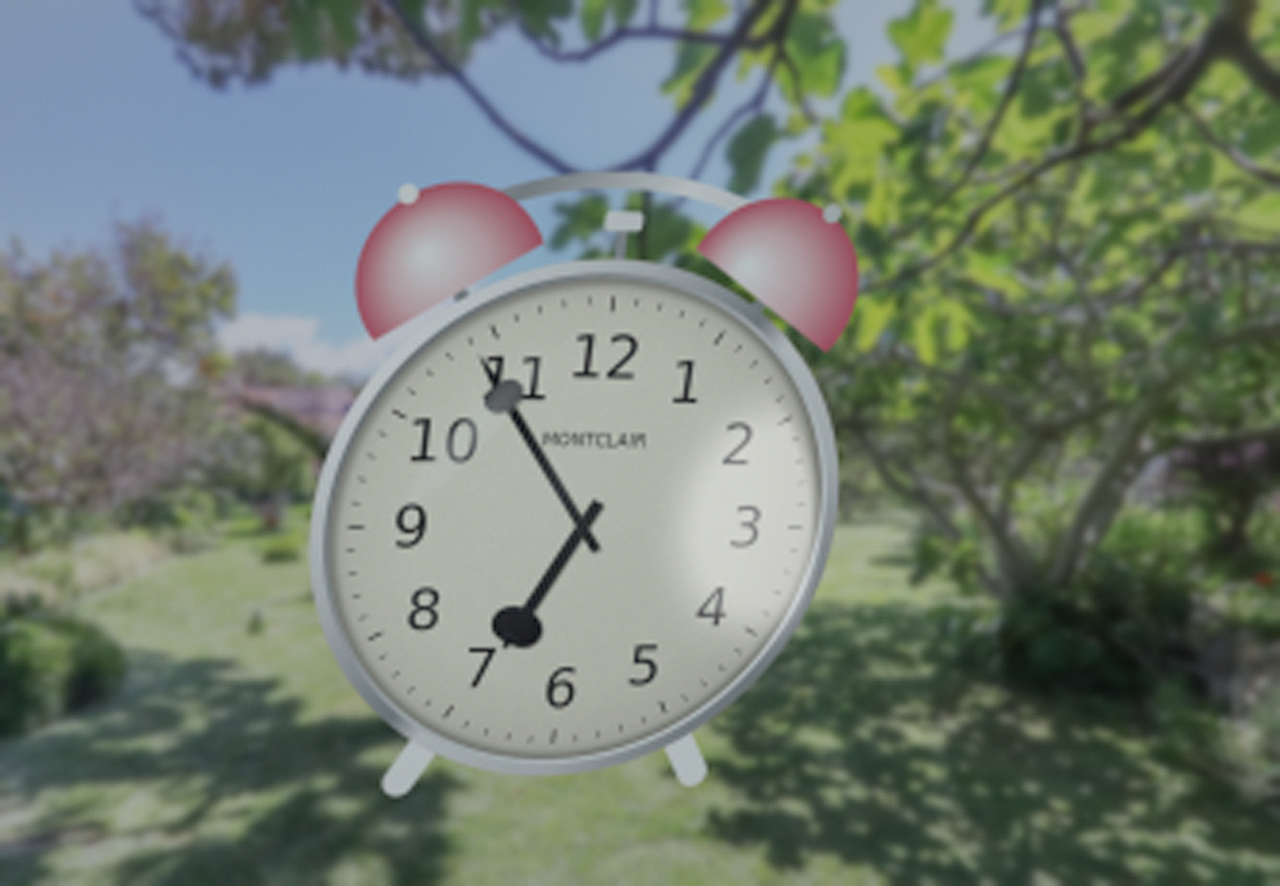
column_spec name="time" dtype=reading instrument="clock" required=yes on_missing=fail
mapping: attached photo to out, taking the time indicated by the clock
6:54
